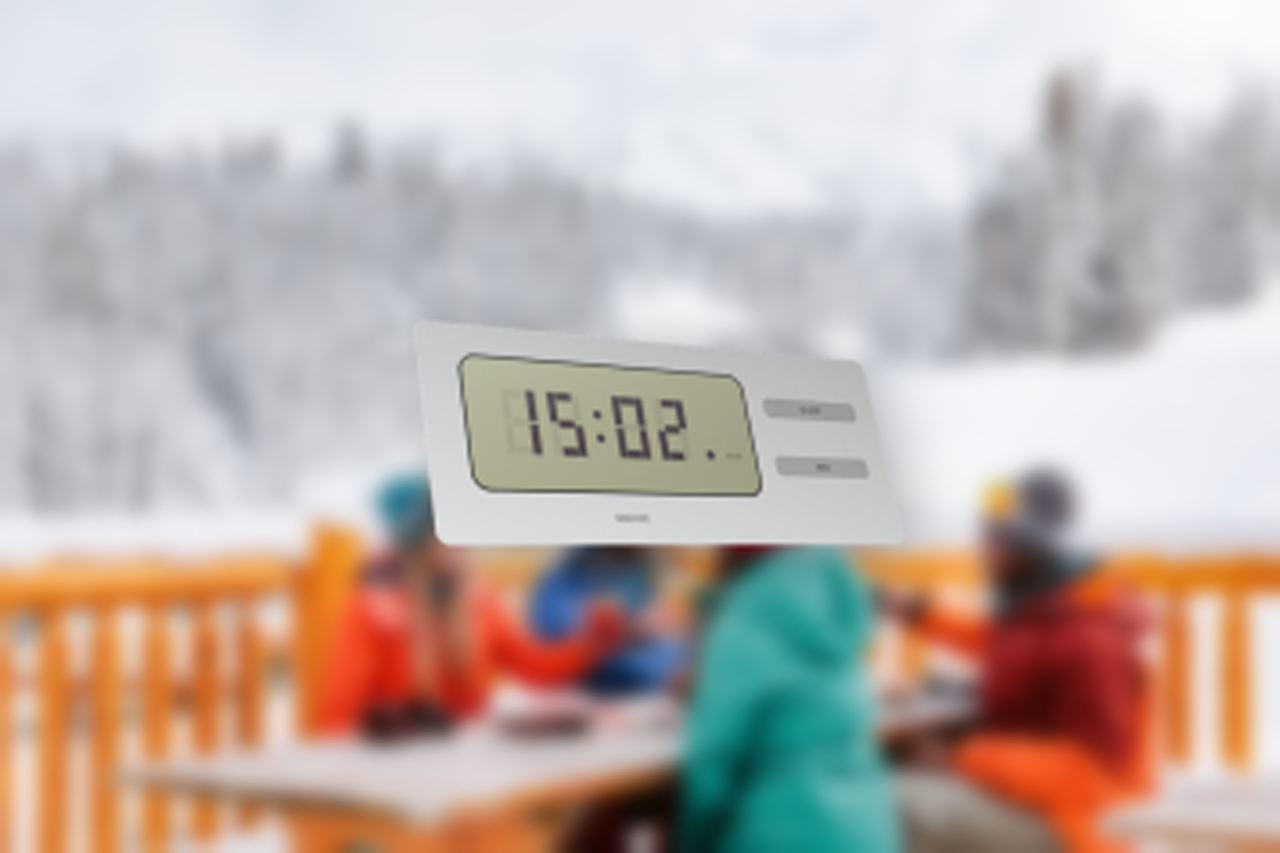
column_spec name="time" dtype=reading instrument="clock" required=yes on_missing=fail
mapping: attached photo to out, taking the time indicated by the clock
15:02
